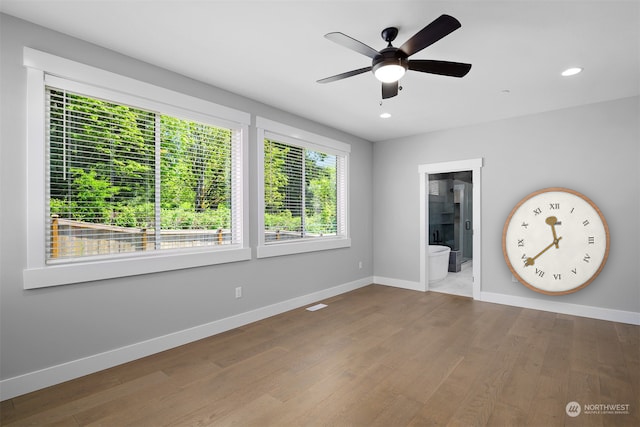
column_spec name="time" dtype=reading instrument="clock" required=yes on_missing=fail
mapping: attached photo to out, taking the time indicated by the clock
11:39
